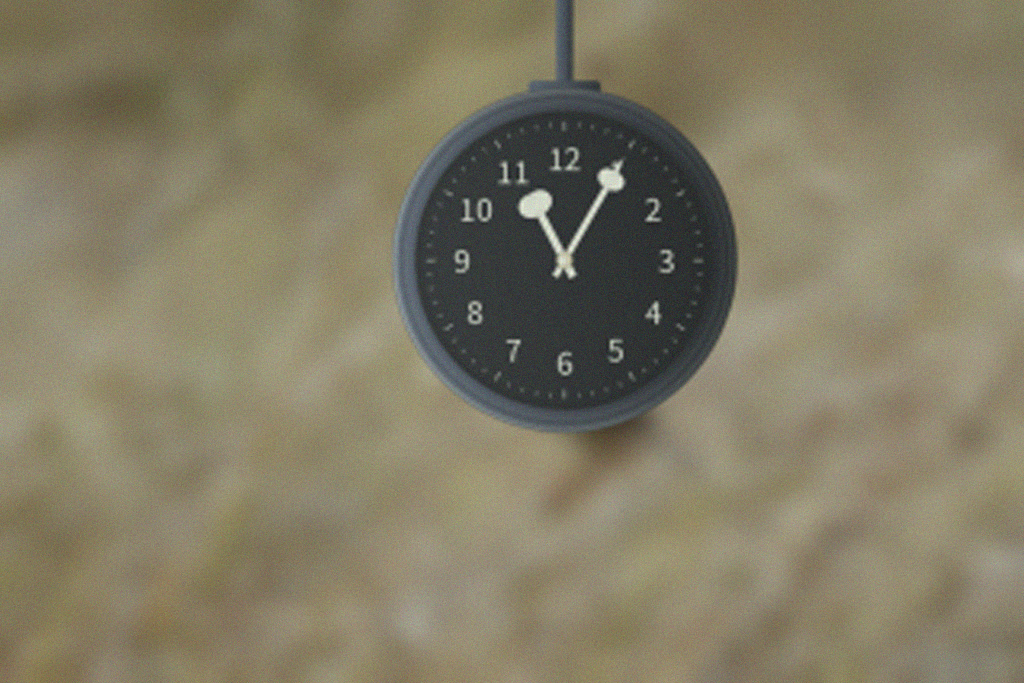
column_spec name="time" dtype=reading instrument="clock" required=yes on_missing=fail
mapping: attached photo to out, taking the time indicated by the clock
11:05
